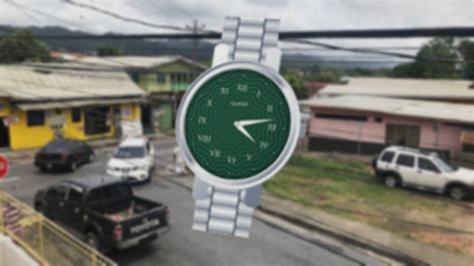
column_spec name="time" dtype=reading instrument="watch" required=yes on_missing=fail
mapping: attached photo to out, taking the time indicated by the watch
4:13
